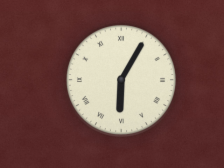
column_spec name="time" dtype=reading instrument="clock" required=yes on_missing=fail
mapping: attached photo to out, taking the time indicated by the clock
6:05
